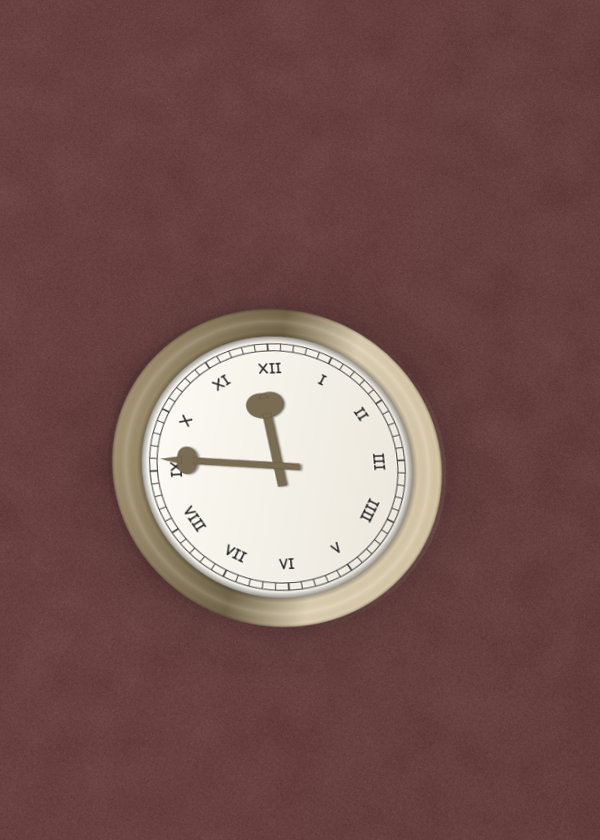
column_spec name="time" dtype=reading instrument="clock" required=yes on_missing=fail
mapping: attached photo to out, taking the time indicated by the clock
11:46
